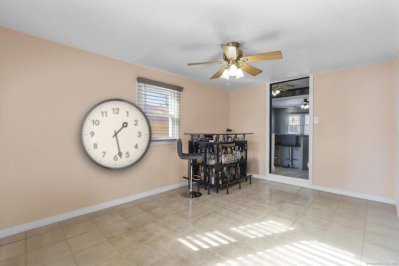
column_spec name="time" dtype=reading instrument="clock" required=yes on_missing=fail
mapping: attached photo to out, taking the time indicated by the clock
1:28
